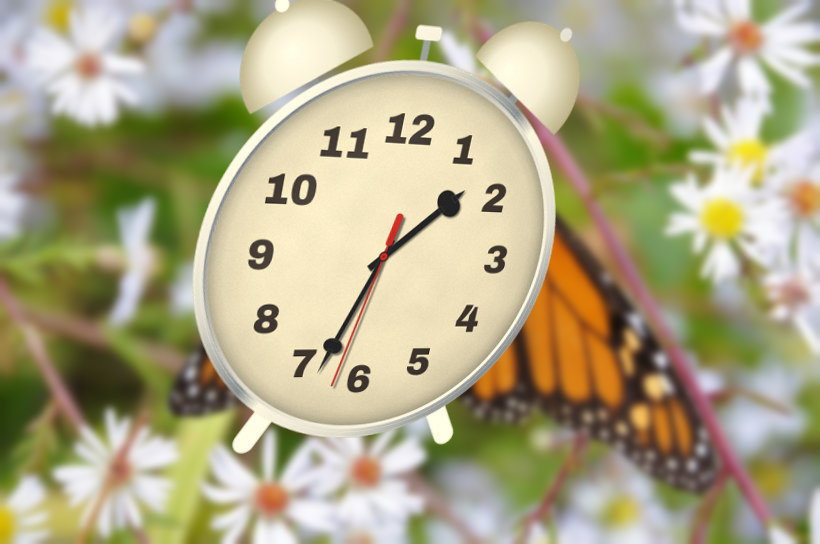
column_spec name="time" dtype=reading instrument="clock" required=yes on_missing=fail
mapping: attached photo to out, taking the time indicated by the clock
1:33:32
